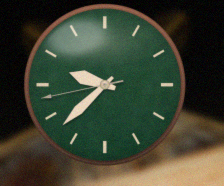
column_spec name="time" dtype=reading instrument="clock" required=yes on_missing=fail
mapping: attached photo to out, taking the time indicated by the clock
9:37:43
